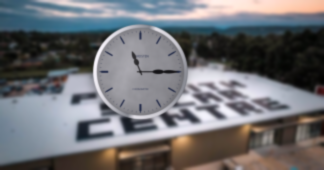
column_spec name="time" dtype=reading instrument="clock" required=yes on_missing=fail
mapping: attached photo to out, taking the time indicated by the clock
11:15
